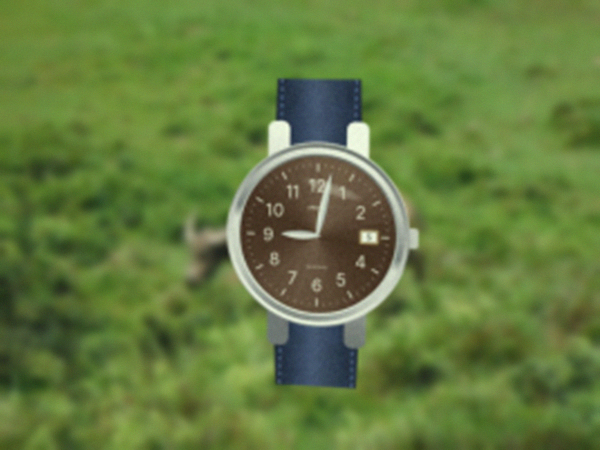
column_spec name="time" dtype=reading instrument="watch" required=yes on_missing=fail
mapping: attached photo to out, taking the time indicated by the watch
9:02
